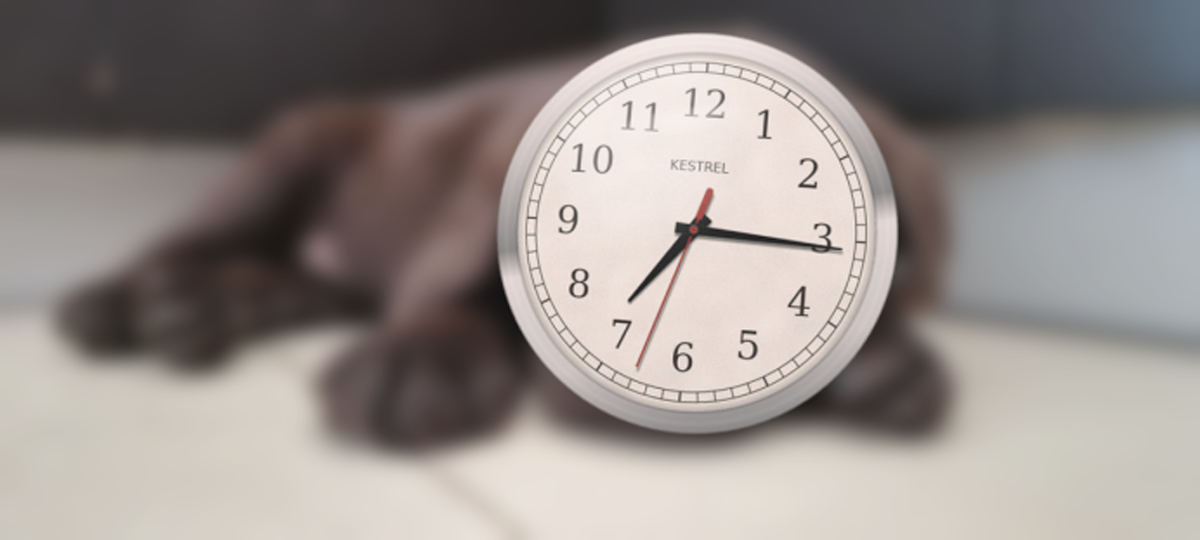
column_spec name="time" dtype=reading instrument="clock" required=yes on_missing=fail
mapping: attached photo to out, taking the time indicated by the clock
7:15:33
